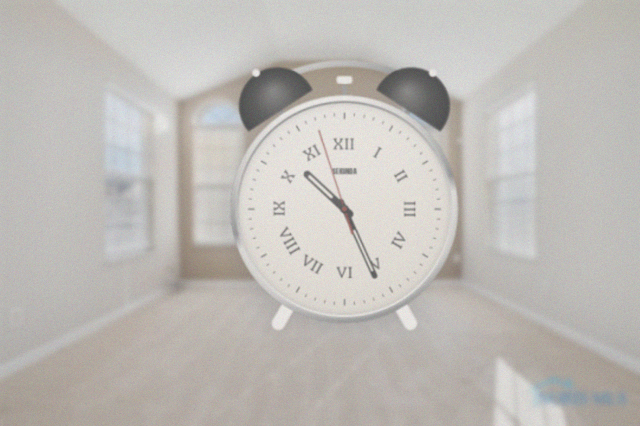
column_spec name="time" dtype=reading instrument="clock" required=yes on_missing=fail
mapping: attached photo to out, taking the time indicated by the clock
10:25:57
